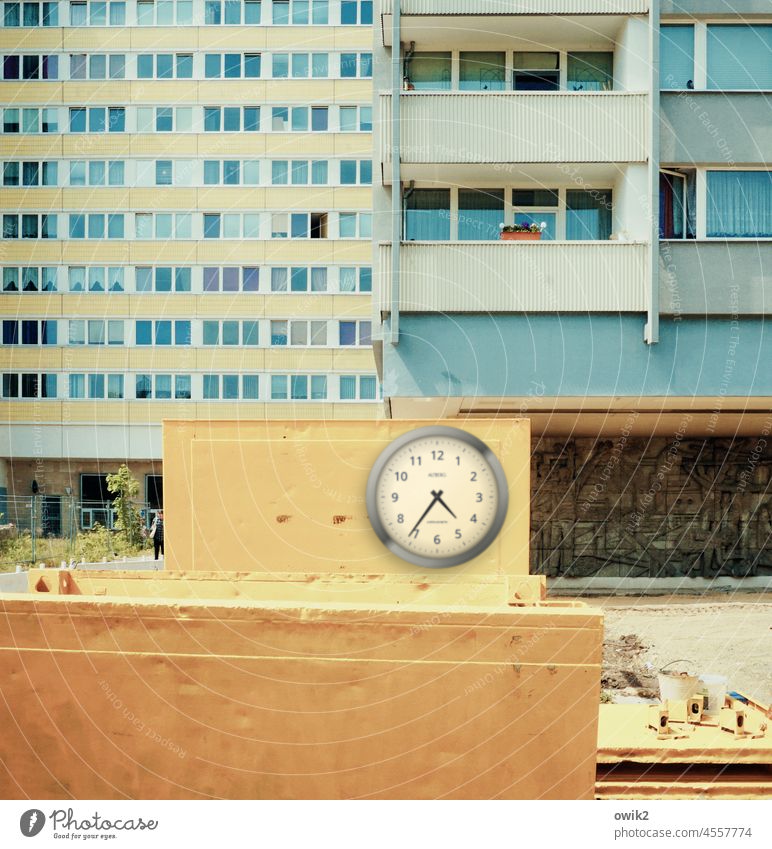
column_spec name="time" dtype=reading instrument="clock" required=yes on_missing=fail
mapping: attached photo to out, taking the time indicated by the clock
4:36
